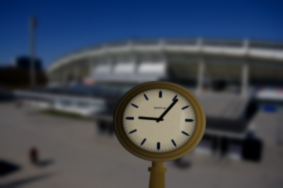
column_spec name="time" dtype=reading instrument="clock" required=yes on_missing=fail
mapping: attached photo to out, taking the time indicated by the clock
9:06
